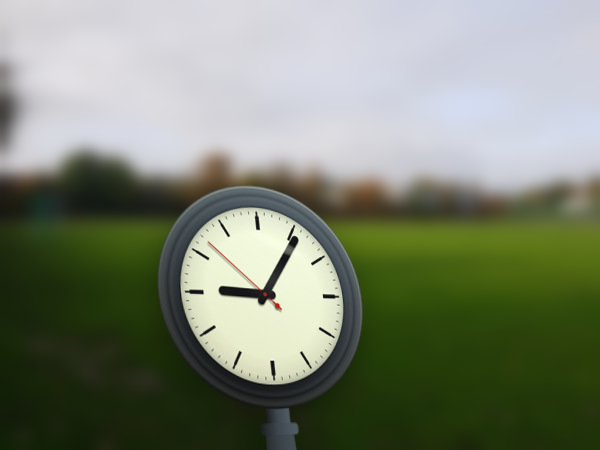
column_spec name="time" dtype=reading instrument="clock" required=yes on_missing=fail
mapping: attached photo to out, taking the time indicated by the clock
9:05:52
